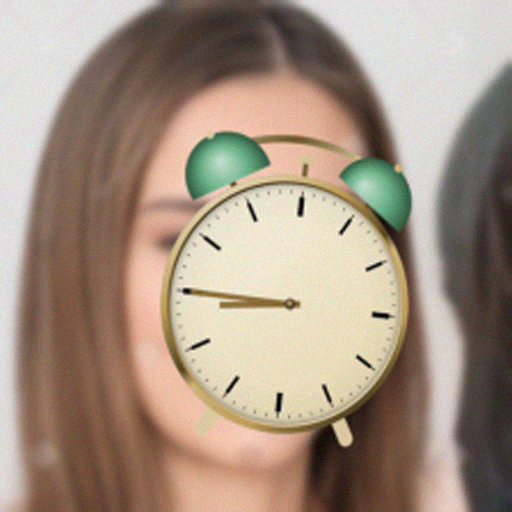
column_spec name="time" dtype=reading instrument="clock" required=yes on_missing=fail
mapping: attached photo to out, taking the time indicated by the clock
8:45
